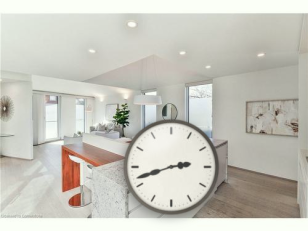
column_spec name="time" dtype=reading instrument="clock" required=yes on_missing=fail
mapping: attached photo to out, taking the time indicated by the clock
2:42
